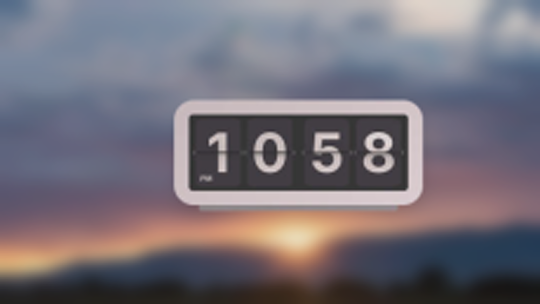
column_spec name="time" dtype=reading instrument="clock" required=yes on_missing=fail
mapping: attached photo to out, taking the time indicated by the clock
10:58
